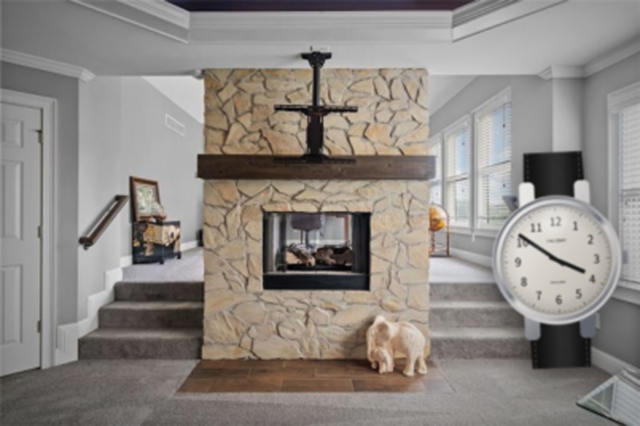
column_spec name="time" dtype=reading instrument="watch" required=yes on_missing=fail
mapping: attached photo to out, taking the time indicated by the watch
3:51
